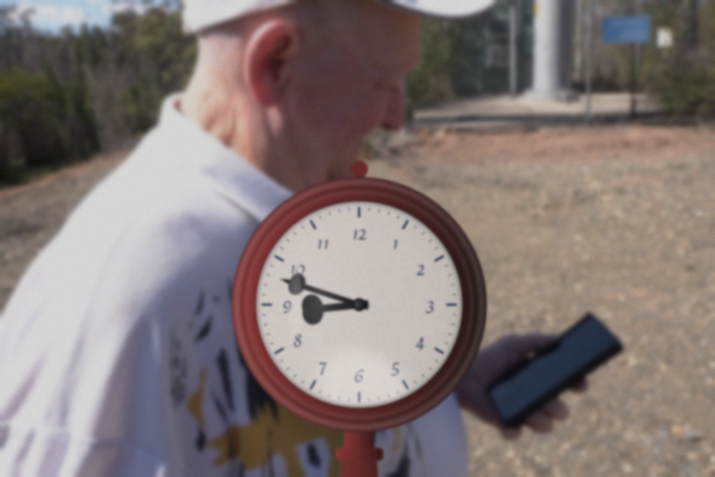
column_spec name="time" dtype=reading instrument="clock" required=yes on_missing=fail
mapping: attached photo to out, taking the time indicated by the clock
8:48
